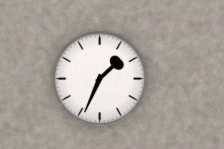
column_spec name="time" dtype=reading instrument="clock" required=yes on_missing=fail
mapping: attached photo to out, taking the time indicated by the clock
1:34
